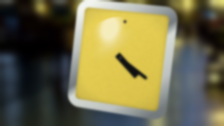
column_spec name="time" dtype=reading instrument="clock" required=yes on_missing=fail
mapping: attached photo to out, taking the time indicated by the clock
4:20
